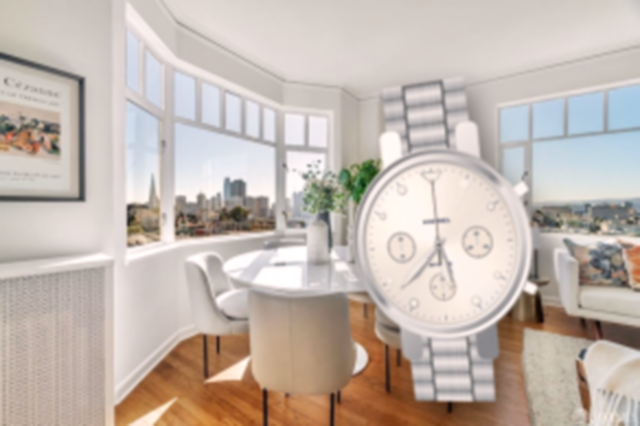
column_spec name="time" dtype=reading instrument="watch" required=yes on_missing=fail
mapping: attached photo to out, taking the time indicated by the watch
5:38
